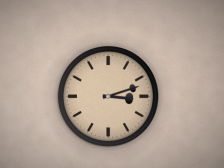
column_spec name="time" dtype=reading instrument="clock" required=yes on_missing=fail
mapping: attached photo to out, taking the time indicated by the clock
3:12
